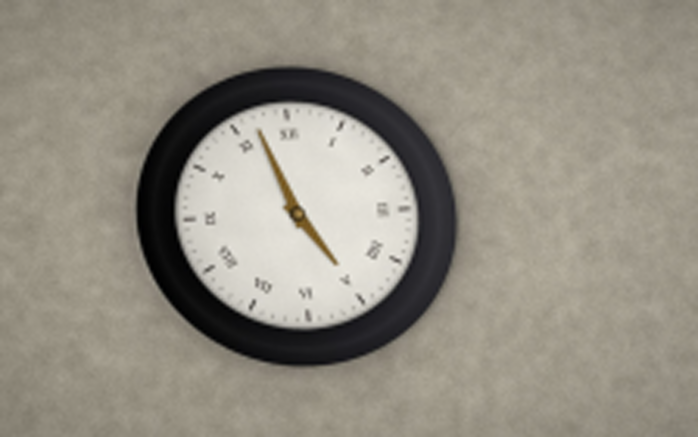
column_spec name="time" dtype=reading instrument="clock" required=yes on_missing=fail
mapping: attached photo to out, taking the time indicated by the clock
4:57
